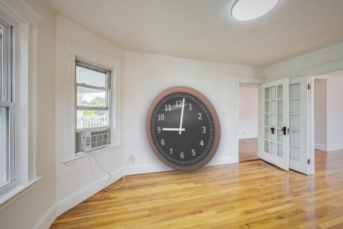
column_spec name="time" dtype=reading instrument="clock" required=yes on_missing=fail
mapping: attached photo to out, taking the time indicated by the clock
9:02
